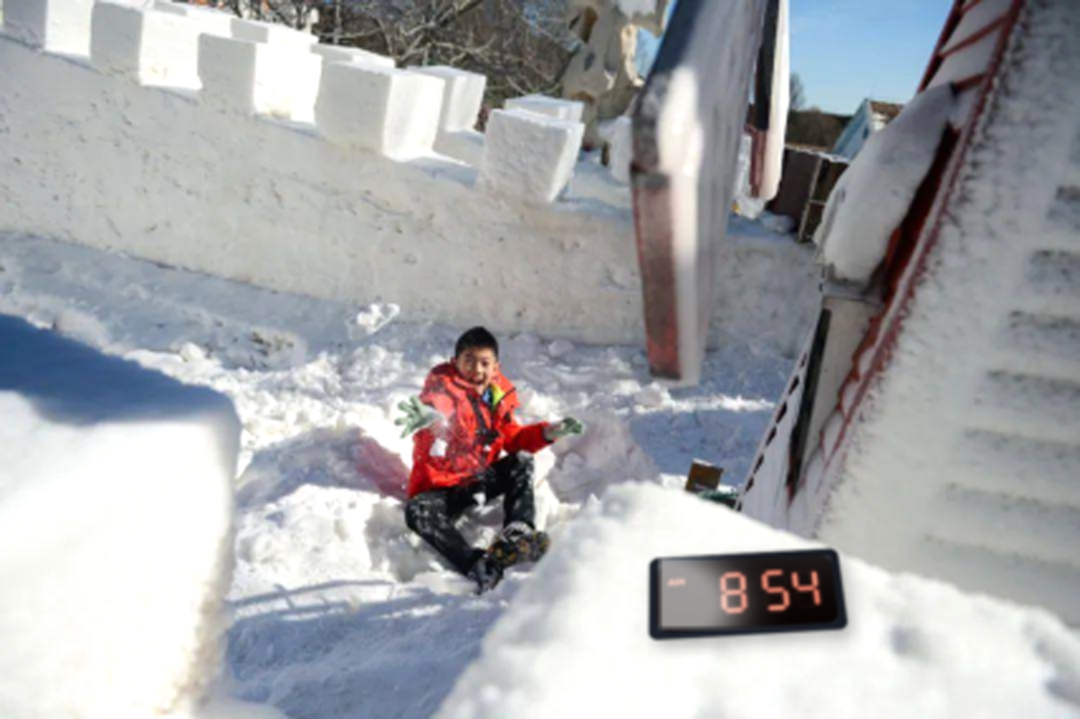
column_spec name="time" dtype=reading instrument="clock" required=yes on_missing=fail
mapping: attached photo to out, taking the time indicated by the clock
8:54
